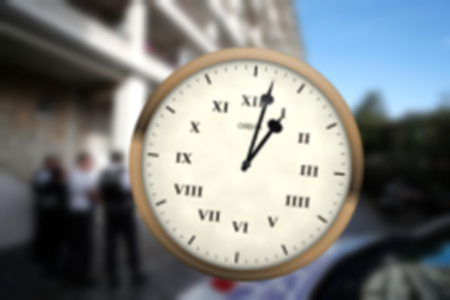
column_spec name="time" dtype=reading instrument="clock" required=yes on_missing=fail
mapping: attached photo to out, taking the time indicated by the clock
1:02
